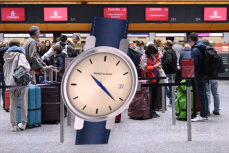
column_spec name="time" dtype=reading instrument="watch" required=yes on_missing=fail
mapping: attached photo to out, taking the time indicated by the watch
10:22
